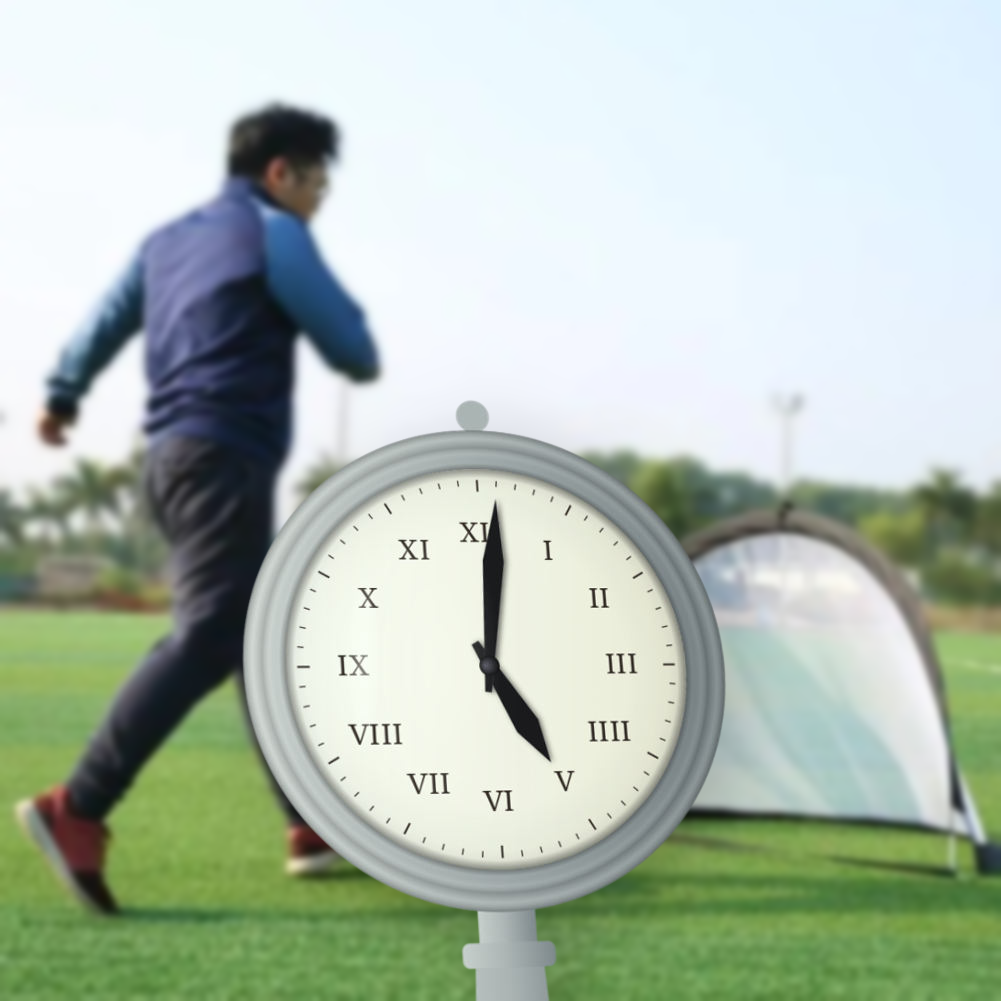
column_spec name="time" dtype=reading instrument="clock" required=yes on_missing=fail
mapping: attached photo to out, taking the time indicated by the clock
5:01
